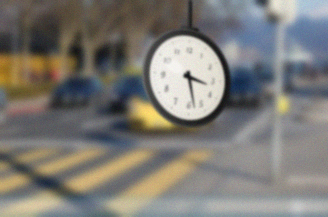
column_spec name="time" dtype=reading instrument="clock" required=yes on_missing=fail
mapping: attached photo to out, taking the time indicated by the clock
3:28
